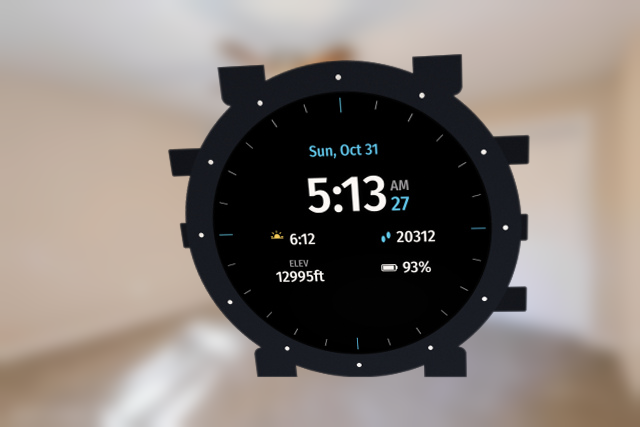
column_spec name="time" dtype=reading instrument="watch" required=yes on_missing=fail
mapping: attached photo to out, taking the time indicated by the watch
5:13:27
